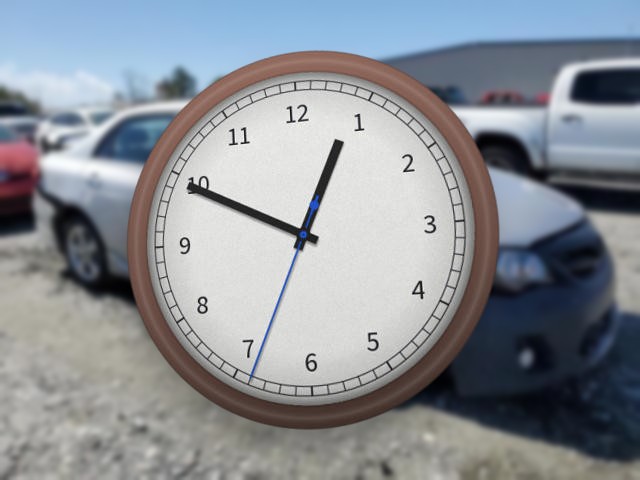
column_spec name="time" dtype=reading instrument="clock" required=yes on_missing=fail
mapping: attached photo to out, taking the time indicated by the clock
12:49:34
